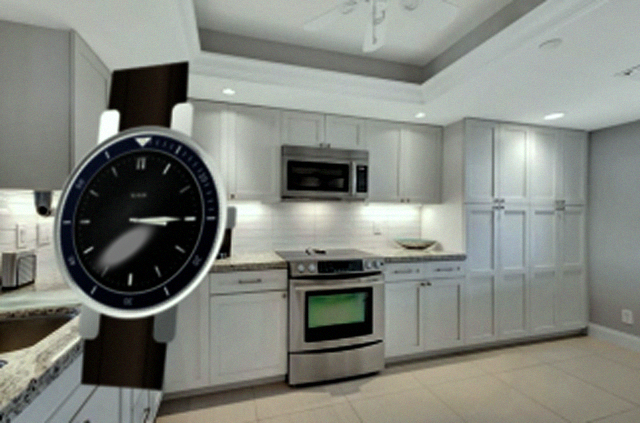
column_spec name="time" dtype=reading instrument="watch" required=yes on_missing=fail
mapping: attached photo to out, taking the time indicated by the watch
3:15
